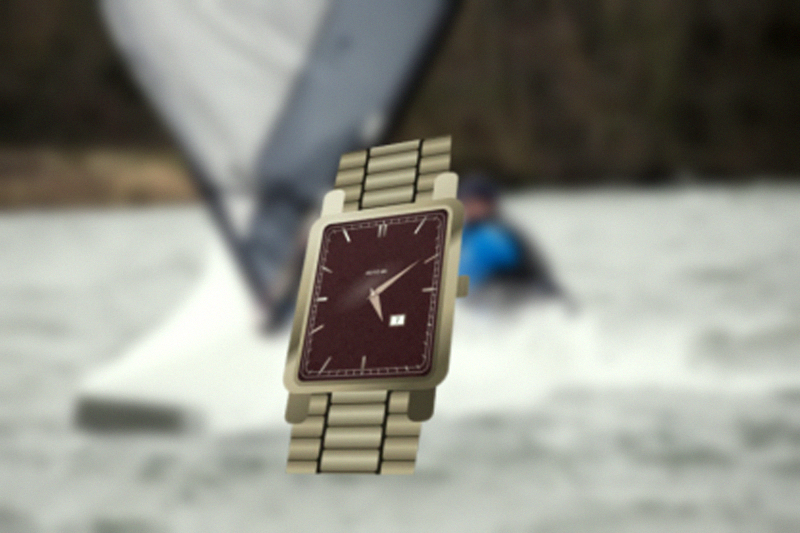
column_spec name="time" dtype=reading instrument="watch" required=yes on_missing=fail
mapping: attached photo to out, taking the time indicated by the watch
5:09
